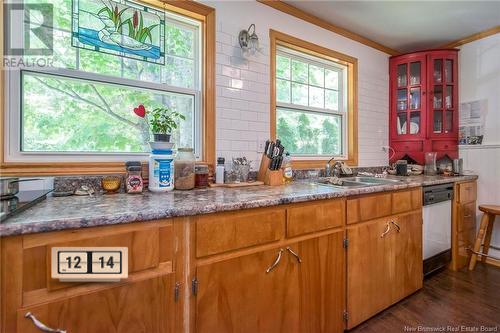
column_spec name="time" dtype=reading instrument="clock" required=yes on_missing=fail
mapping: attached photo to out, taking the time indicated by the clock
12:14
